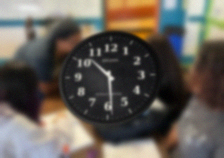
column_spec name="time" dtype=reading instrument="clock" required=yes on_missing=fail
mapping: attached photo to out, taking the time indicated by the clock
10:29
